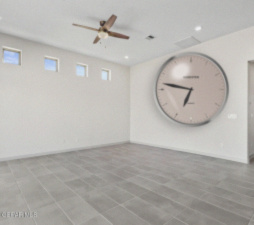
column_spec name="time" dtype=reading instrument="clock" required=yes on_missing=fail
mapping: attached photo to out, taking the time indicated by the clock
6:47
